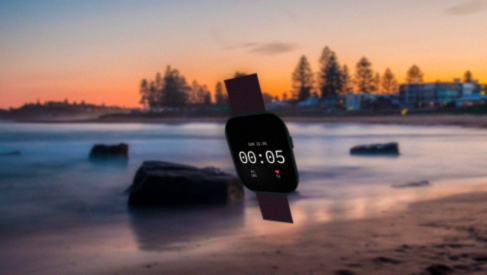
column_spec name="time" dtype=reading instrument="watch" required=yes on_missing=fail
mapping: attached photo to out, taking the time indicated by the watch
0:05
